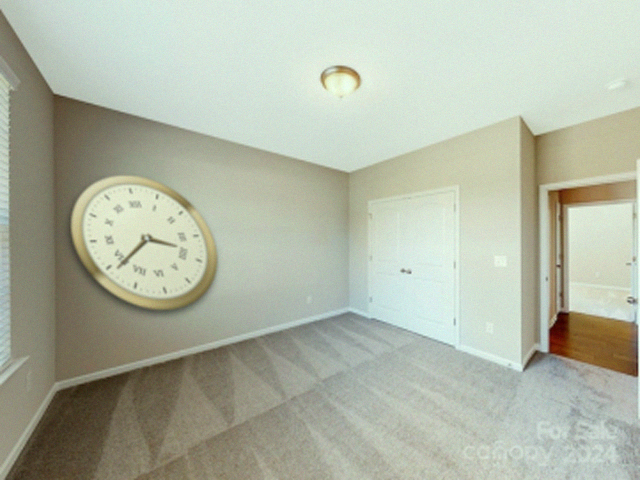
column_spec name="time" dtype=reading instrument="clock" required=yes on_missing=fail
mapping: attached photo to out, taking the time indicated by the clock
3:39
